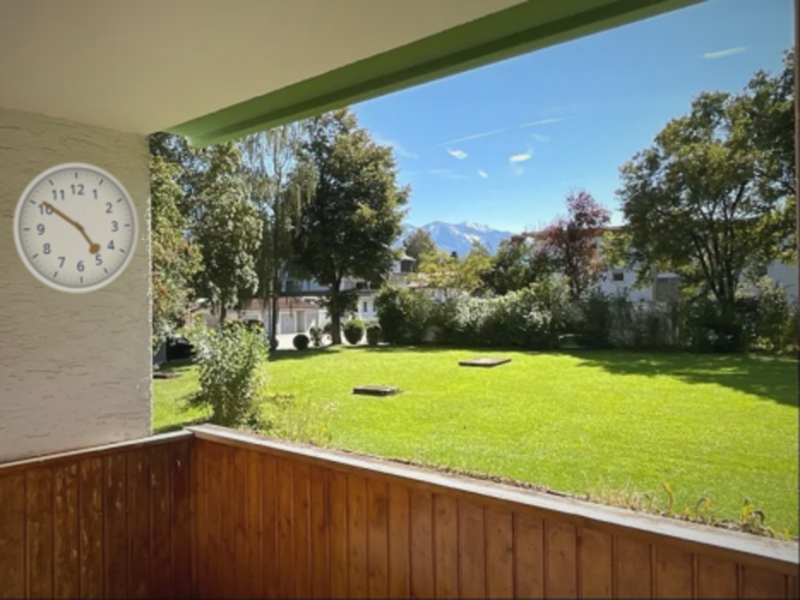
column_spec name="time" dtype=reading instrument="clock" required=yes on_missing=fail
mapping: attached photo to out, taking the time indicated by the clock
4:51
